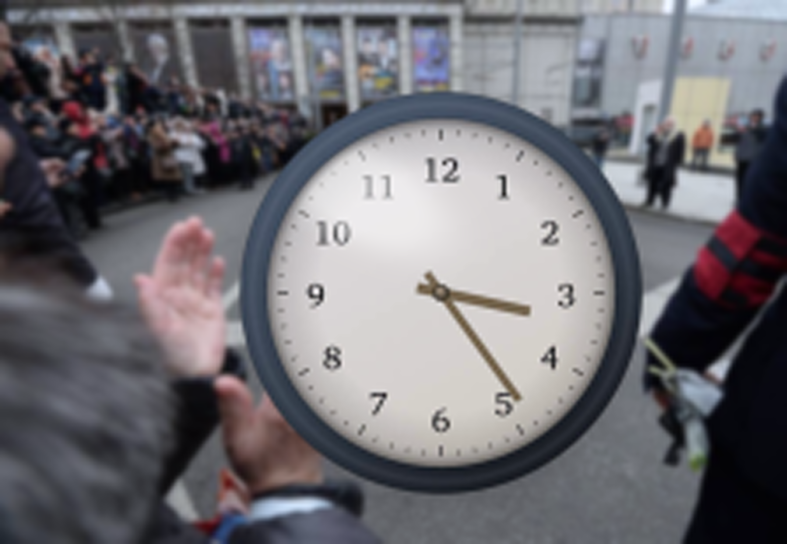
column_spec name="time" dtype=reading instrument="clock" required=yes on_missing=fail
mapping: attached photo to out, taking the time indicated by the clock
3:24
